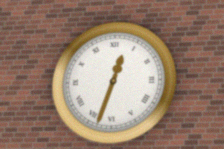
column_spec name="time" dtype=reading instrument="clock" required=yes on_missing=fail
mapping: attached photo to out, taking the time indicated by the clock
12:33
